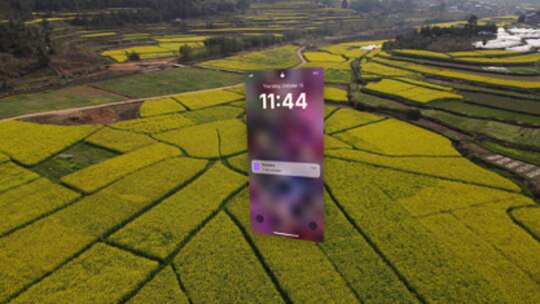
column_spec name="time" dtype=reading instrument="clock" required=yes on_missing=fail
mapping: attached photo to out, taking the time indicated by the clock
11:44
